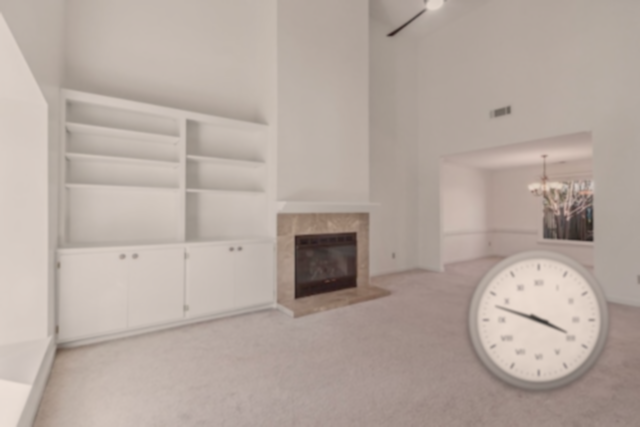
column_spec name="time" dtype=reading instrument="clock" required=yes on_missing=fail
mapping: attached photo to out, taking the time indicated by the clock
3:48
